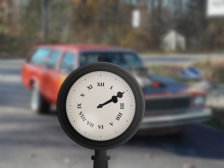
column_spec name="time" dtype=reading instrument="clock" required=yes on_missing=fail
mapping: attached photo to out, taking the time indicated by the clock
2:10
